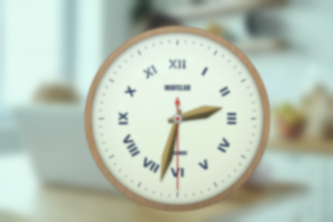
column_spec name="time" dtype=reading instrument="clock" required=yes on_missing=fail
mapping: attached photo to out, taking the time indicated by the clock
2:32:30
